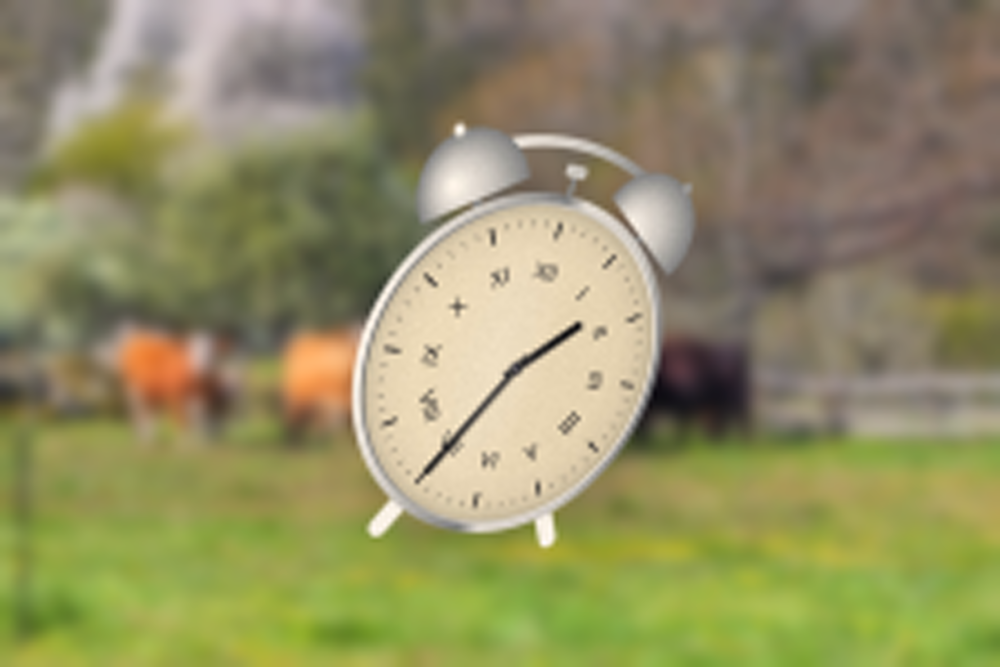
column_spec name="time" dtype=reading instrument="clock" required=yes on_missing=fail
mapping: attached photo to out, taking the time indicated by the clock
1:35
